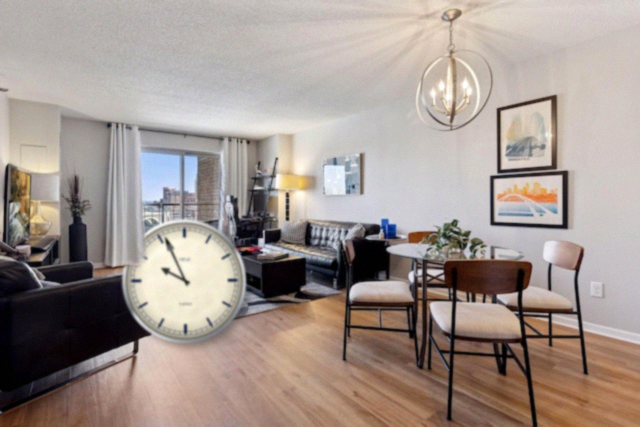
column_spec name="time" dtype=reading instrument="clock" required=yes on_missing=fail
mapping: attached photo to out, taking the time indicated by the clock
9:56
